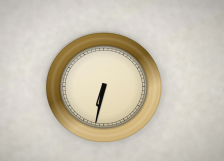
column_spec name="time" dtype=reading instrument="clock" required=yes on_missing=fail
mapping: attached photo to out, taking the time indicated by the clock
6:32
